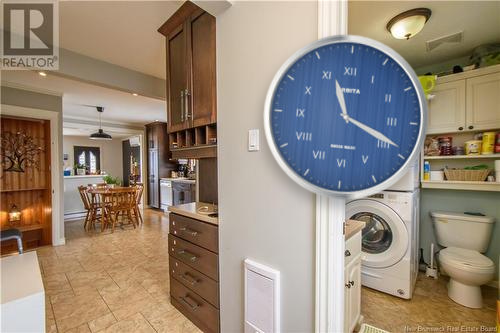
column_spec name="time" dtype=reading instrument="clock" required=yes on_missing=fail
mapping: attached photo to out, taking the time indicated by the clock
11:19
